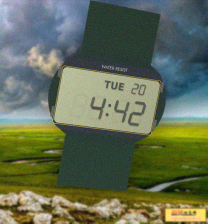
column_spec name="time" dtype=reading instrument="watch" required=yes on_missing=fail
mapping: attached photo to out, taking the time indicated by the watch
4:42
